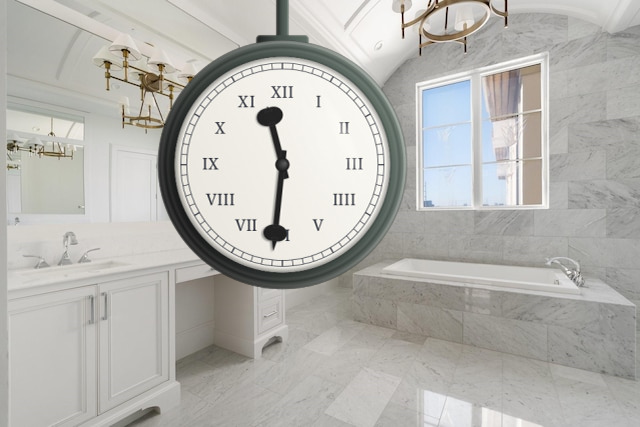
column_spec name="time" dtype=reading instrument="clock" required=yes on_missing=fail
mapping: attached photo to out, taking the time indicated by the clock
11:31
